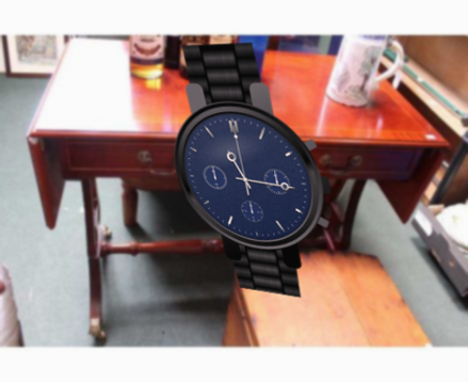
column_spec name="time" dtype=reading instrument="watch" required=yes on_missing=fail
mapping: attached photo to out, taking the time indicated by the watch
11:16
